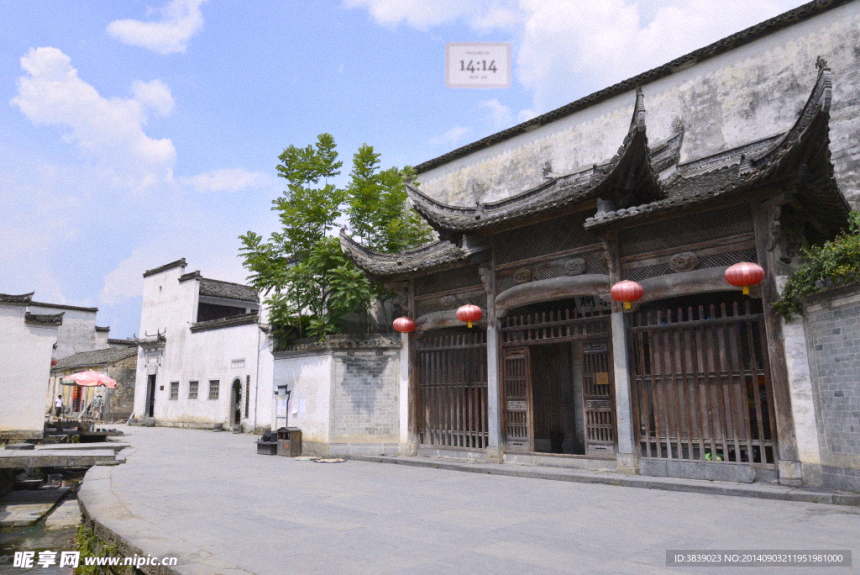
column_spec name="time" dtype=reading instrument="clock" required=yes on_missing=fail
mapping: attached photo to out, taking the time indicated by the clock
14:14
